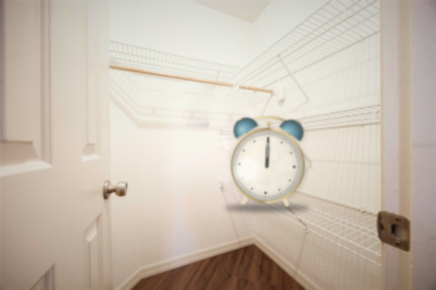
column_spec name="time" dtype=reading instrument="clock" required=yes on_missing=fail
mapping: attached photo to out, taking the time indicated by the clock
12:00
